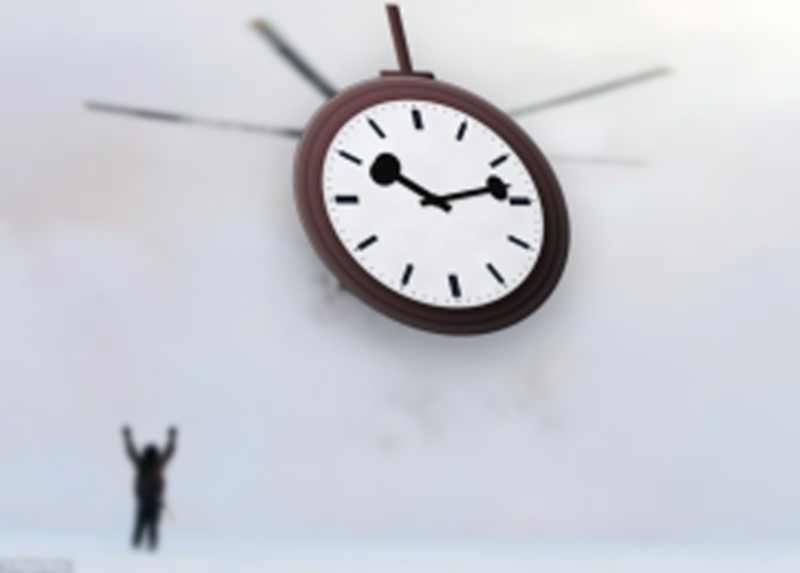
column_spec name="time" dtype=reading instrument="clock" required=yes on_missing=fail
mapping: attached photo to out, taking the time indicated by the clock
10:13
